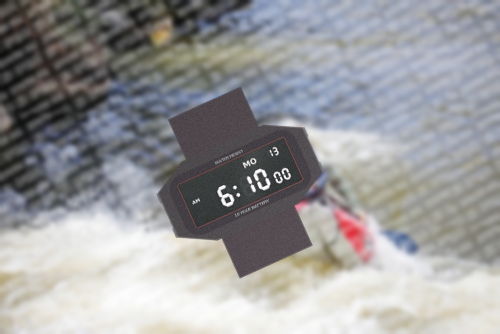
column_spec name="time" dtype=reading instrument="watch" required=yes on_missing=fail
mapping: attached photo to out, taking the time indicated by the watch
6:10:00
